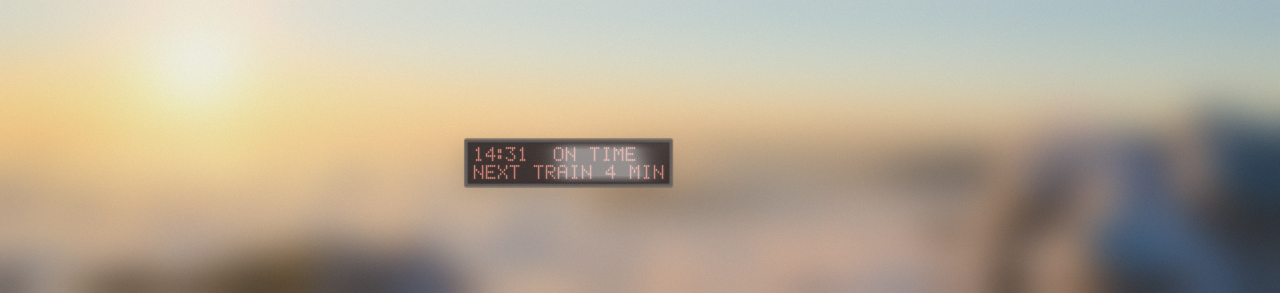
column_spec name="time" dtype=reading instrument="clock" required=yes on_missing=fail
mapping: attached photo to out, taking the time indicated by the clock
14:31
